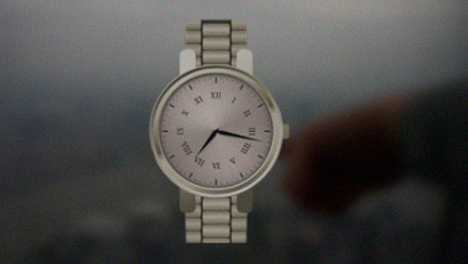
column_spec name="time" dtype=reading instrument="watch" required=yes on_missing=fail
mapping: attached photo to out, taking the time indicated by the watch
7:17
